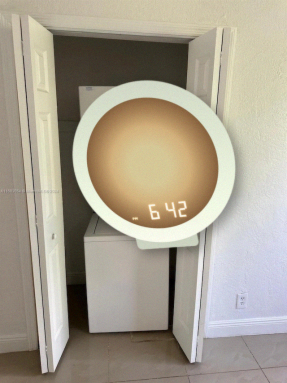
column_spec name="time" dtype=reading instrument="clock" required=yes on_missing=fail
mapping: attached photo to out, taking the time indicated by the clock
6:42
